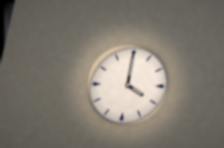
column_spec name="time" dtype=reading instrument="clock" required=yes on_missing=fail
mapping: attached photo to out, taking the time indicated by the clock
4:00
